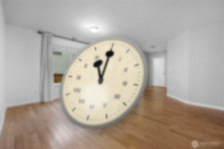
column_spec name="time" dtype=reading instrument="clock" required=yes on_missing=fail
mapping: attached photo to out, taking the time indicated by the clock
11:00
